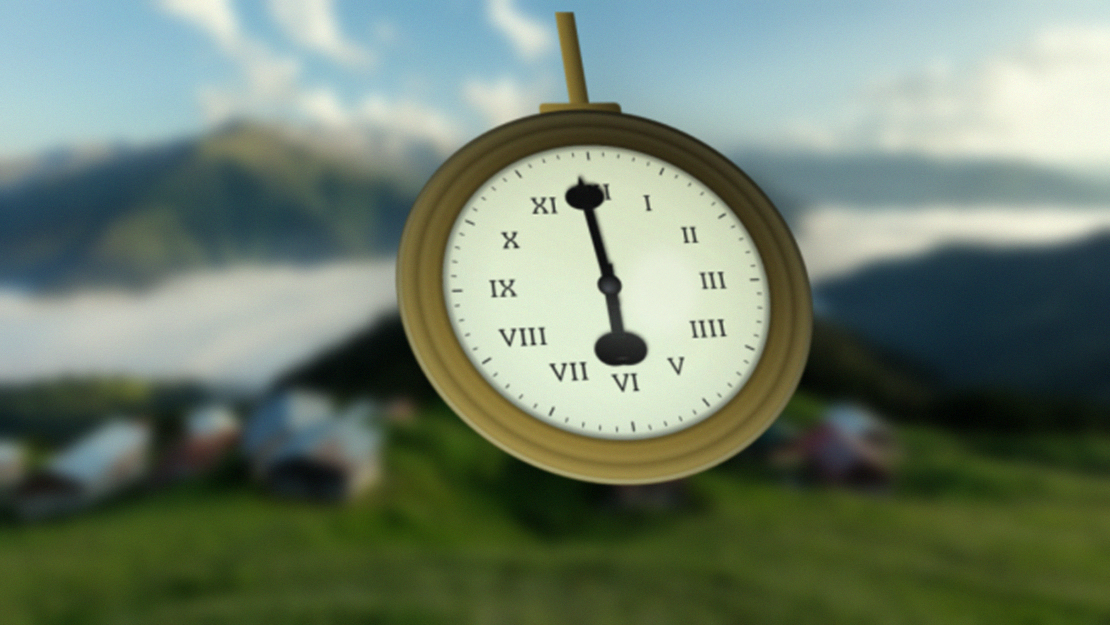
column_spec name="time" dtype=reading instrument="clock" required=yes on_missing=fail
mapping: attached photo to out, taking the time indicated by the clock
5:59
